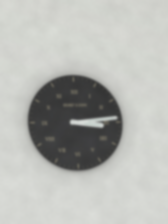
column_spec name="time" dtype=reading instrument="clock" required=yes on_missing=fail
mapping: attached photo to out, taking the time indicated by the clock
3:14
